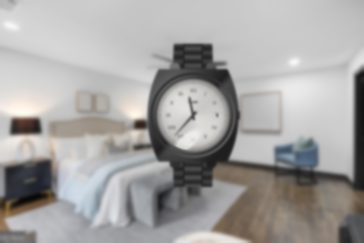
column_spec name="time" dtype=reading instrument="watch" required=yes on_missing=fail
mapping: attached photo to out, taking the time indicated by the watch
11:37
